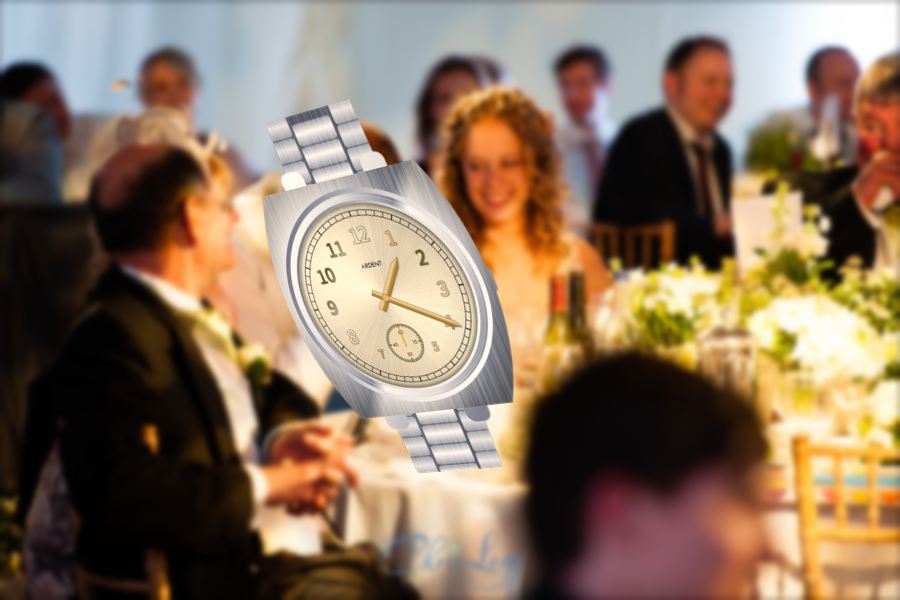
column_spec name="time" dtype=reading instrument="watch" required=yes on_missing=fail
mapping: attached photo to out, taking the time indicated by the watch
1:20
